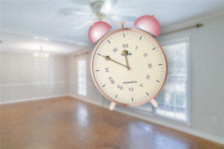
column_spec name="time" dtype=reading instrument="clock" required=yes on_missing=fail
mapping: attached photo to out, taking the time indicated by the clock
11:50
